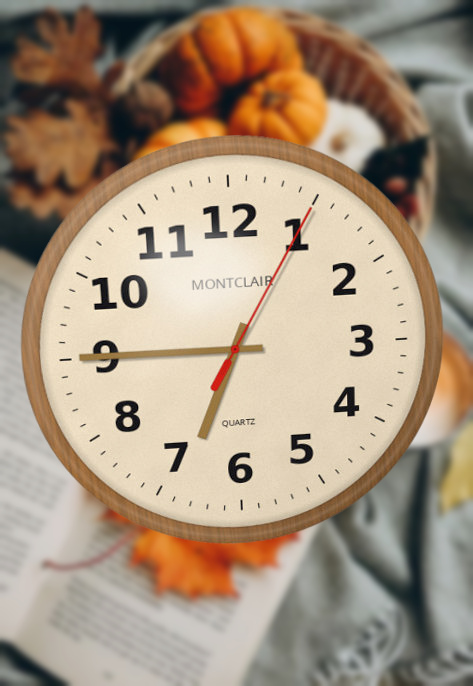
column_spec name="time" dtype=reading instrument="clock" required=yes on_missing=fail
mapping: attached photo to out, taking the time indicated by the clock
6:45:05
